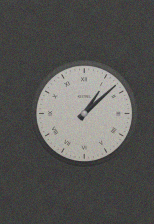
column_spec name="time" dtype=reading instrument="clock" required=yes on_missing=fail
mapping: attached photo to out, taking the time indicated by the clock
1:08
